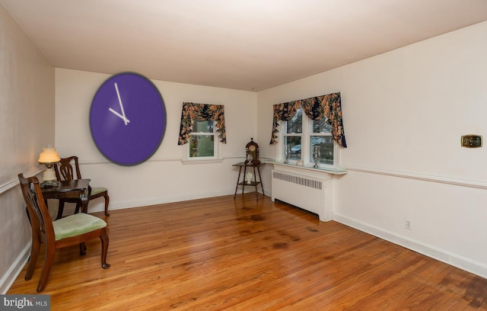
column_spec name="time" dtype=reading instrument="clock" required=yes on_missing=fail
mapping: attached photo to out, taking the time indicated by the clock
9:57
